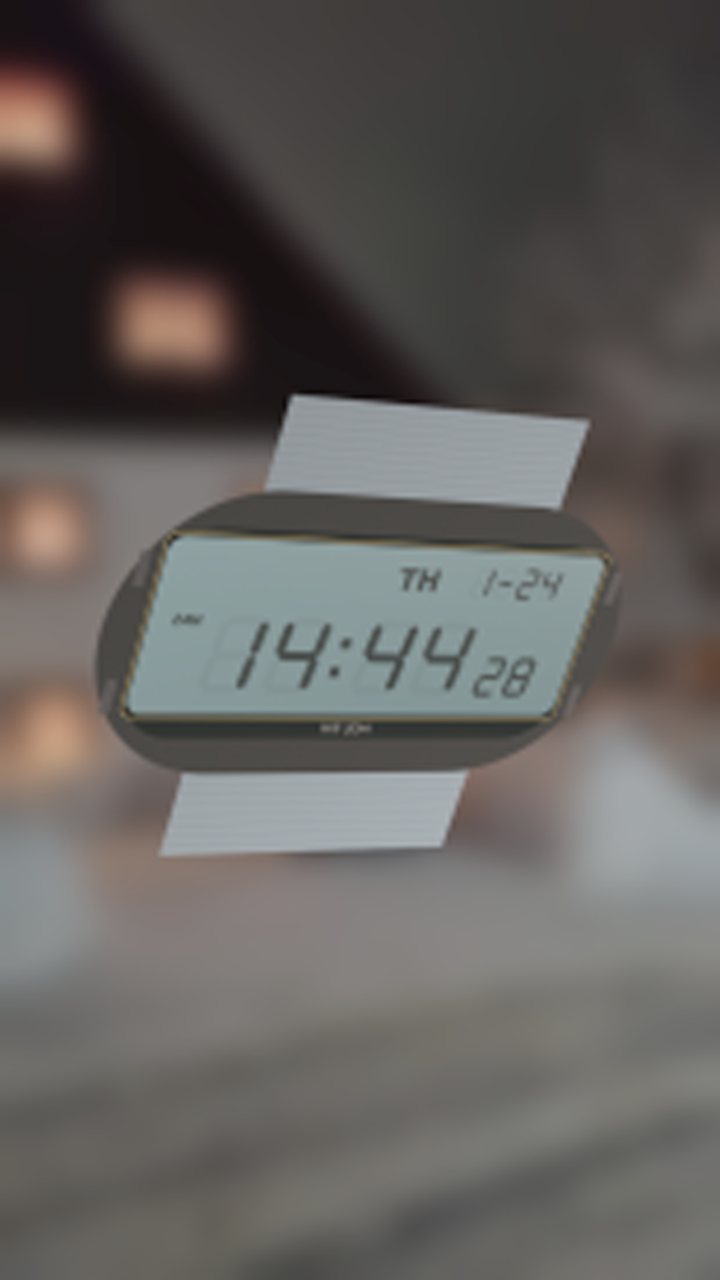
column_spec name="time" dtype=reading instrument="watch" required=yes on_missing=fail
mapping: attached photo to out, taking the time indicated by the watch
14:44:28
